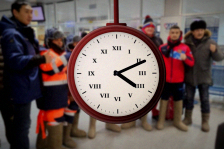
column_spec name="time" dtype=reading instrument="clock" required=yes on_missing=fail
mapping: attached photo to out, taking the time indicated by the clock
4:11
